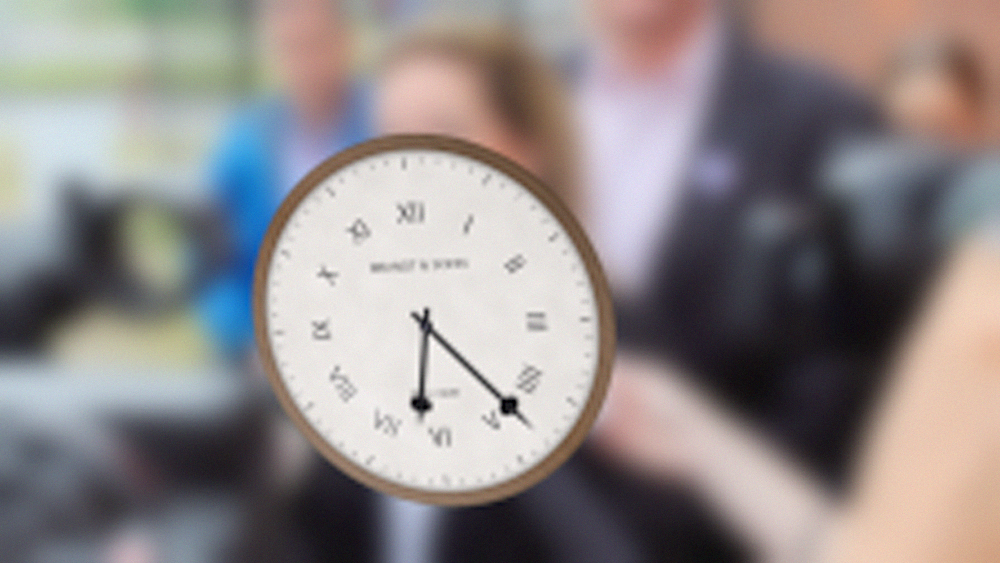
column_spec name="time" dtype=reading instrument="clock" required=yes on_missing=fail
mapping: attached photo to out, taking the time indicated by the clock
6:23
